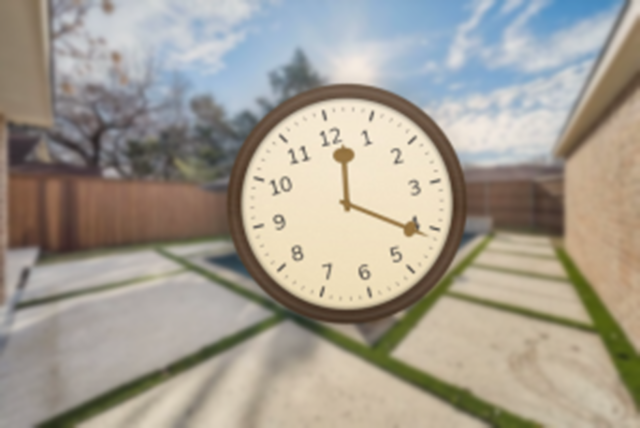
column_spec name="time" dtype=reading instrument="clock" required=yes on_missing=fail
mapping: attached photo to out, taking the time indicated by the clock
12:21
